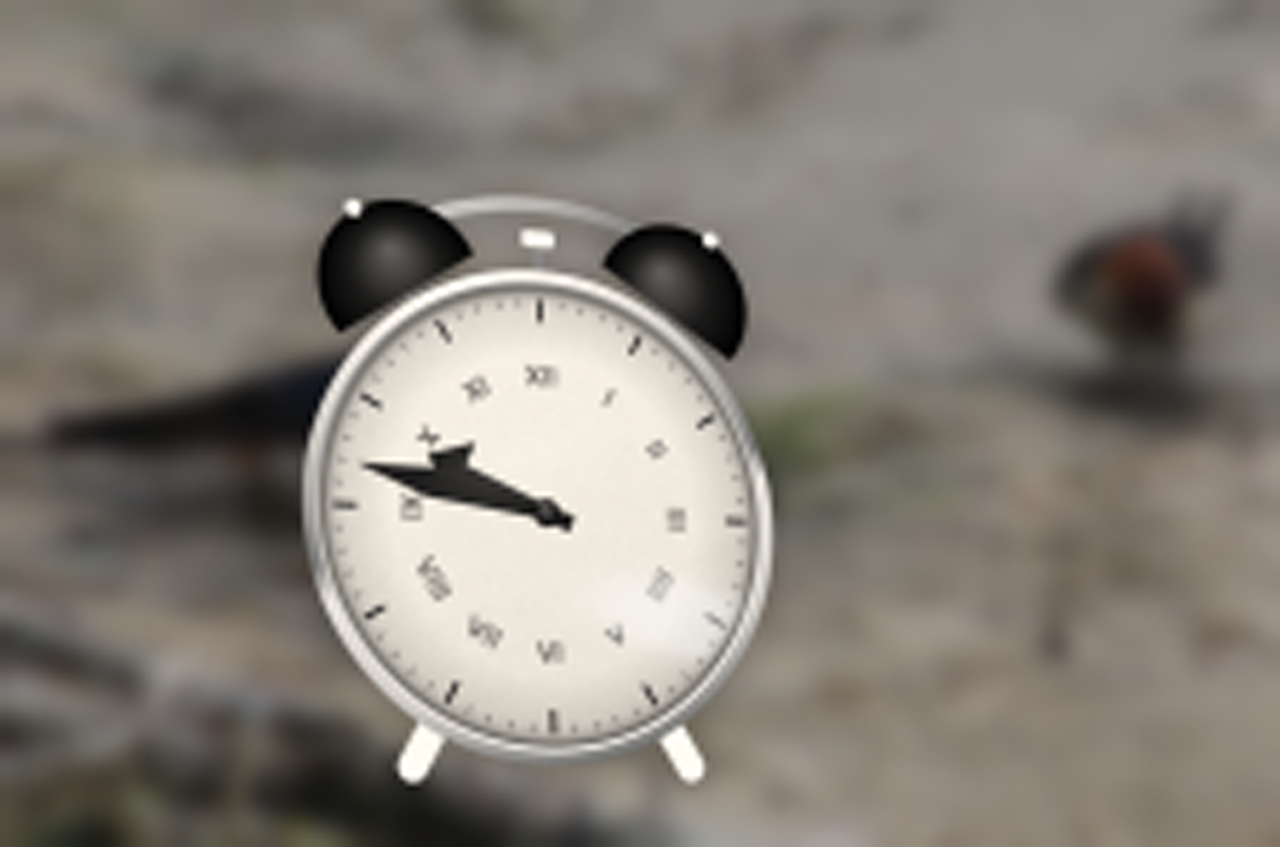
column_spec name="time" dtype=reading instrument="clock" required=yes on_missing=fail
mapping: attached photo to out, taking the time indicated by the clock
9:47
